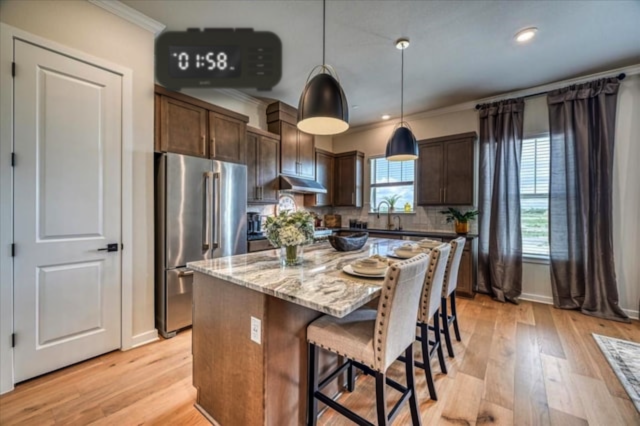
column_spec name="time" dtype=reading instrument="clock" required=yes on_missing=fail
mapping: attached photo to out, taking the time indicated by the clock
1:58
